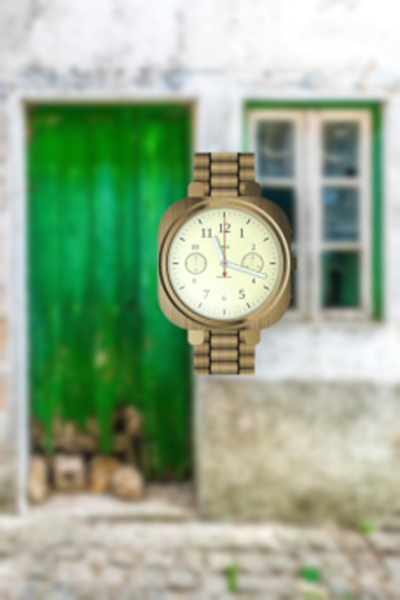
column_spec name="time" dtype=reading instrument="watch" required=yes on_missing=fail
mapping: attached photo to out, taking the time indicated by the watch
11:18
